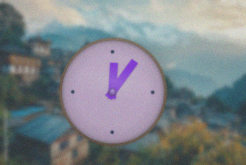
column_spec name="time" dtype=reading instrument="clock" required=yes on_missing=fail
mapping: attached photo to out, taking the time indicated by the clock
12:06
